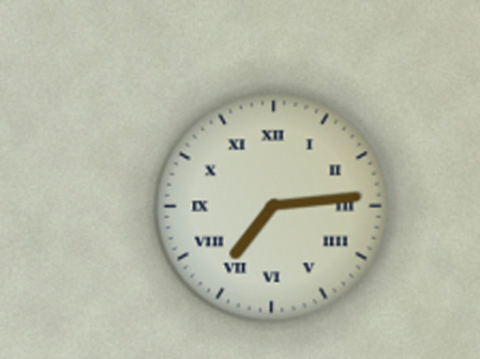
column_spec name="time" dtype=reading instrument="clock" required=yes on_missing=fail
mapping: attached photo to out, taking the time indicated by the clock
7:14
